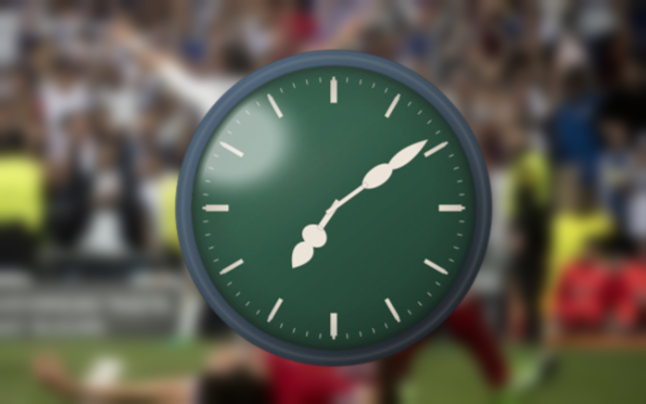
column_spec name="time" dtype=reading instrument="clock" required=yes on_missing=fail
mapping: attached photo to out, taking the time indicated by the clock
7:09
